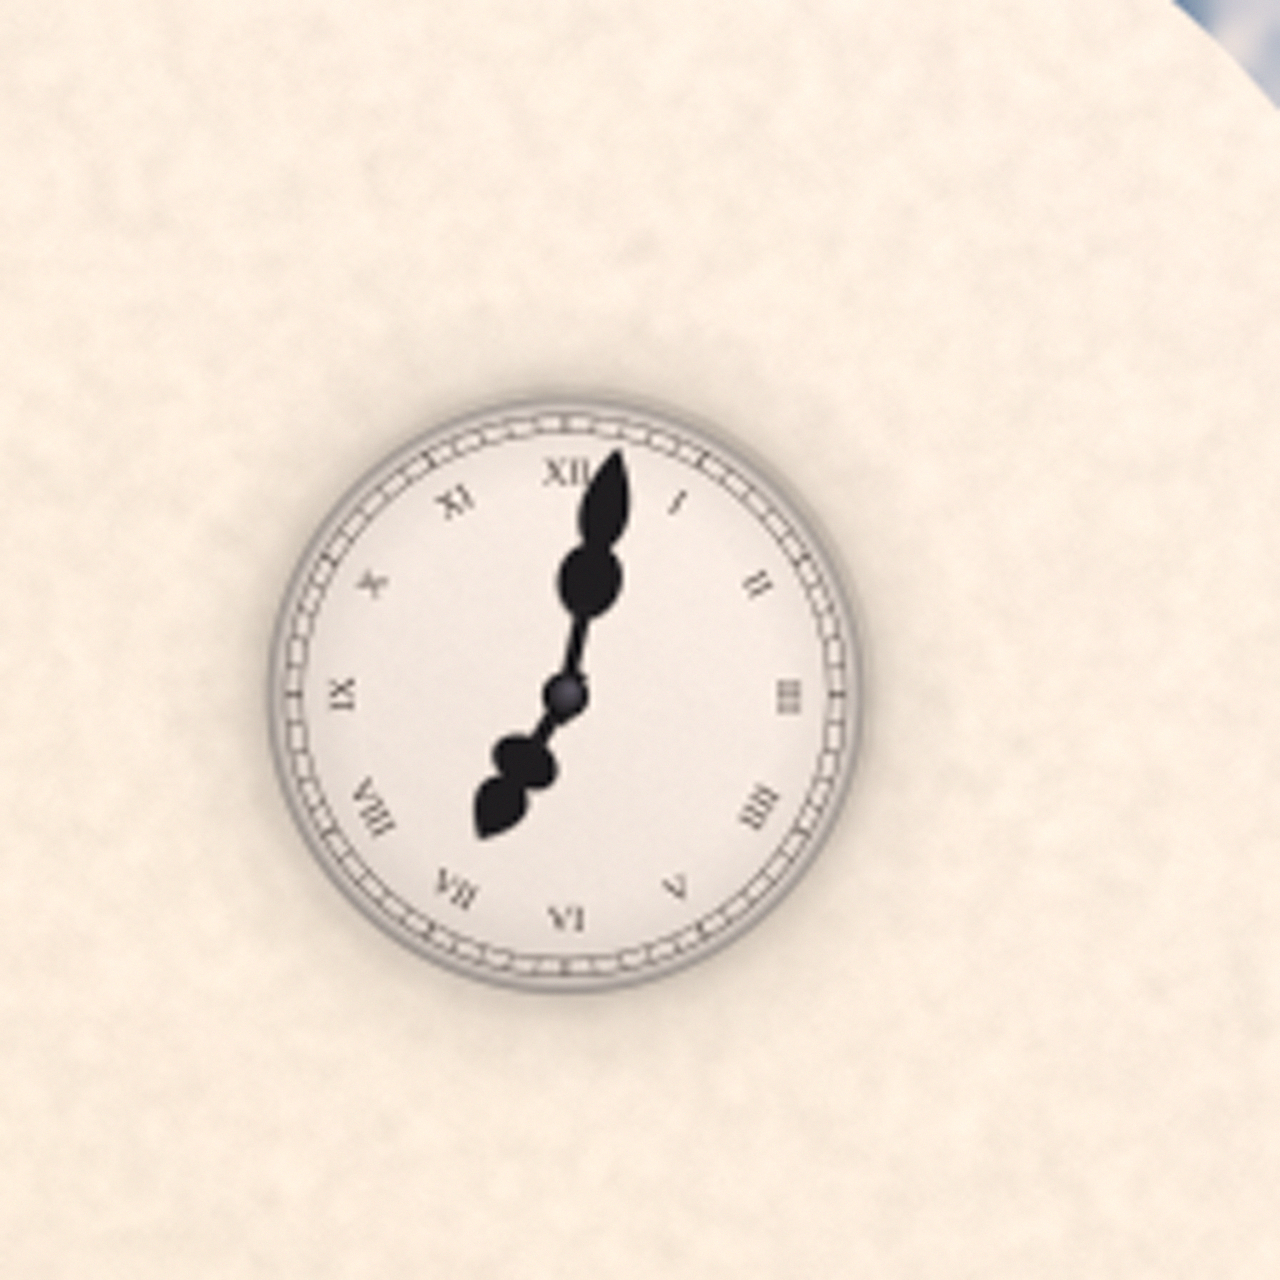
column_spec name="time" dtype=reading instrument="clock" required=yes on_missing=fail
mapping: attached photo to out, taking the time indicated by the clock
7:02
